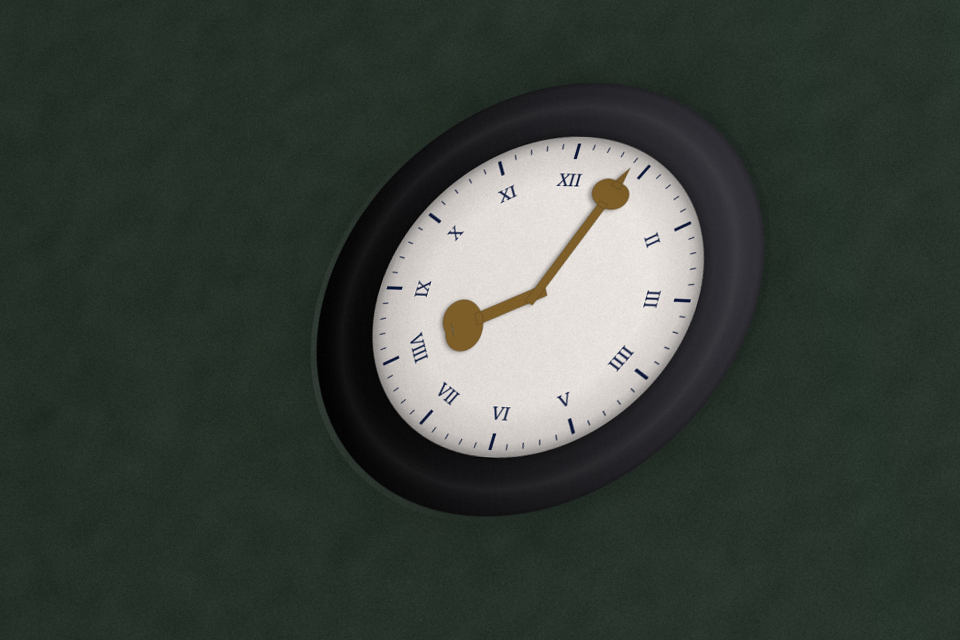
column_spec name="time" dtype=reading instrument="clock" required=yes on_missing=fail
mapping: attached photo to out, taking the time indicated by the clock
8:04
